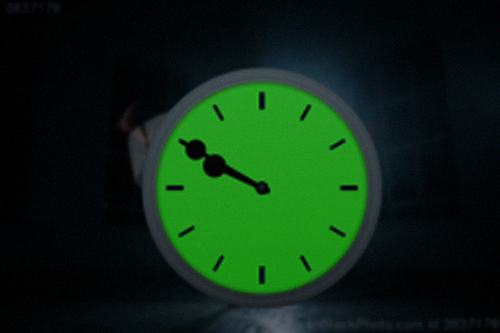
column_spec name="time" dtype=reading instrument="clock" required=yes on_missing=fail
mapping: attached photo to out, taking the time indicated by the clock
9:50
